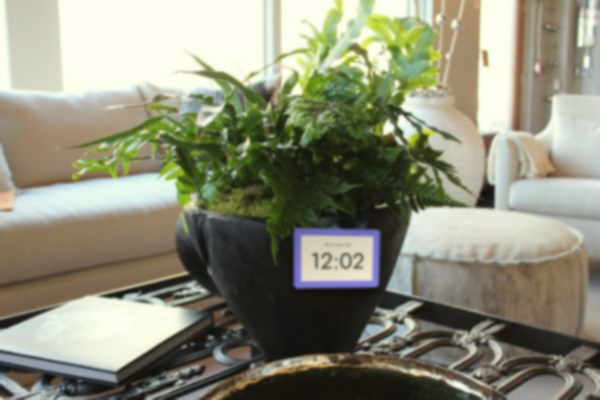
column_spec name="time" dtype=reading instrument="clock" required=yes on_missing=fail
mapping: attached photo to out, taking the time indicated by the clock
12:02
